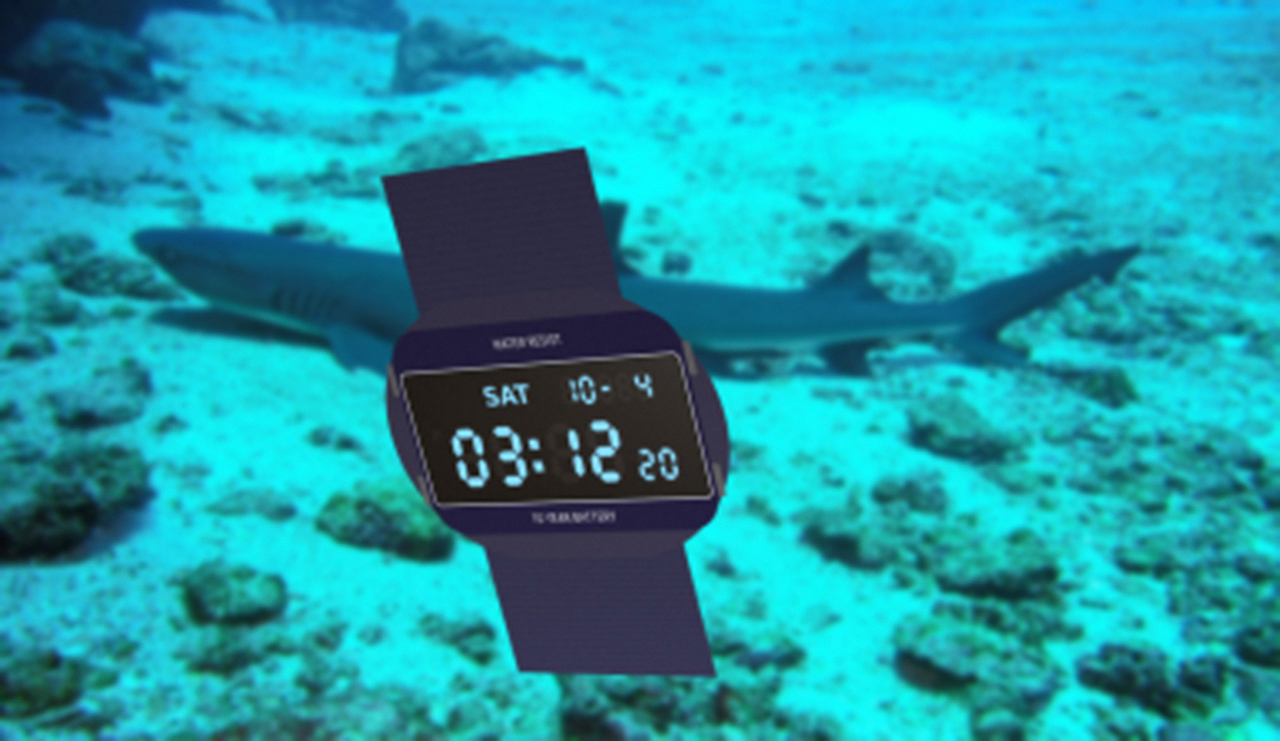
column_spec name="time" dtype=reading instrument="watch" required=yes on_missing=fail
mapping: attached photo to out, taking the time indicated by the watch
3:12:20
